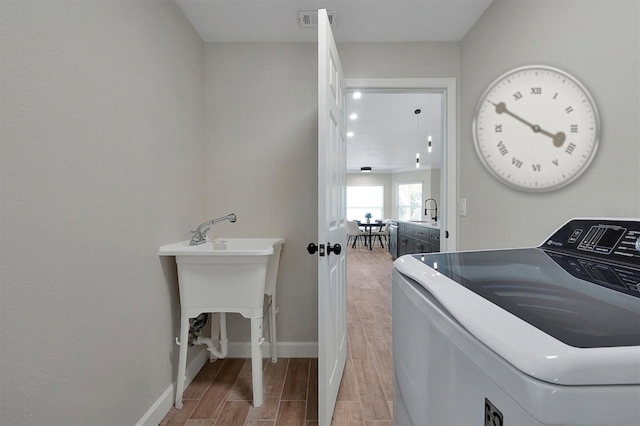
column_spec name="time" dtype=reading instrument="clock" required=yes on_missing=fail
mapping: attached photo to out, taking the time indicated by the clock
3:50
